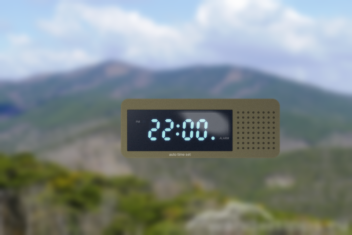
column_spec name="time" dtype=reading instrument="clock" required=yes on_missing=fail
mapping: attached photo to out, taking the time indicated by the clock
22:00
